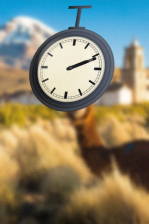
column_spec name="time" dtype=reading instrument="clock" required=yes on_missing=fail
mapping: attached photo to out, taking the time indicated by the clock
2:11
